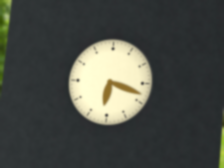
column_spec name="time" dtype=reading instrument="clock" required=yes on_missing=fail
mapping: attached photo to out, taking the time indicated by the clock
6:18
